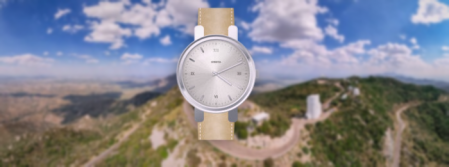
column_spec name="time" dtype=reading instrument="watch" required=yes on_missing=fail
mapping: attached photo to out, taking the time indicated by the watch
4:11
